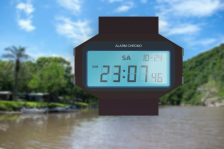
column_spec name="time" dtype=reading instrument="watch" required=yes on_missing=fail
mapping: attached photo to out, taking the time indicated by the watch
23:07:46
